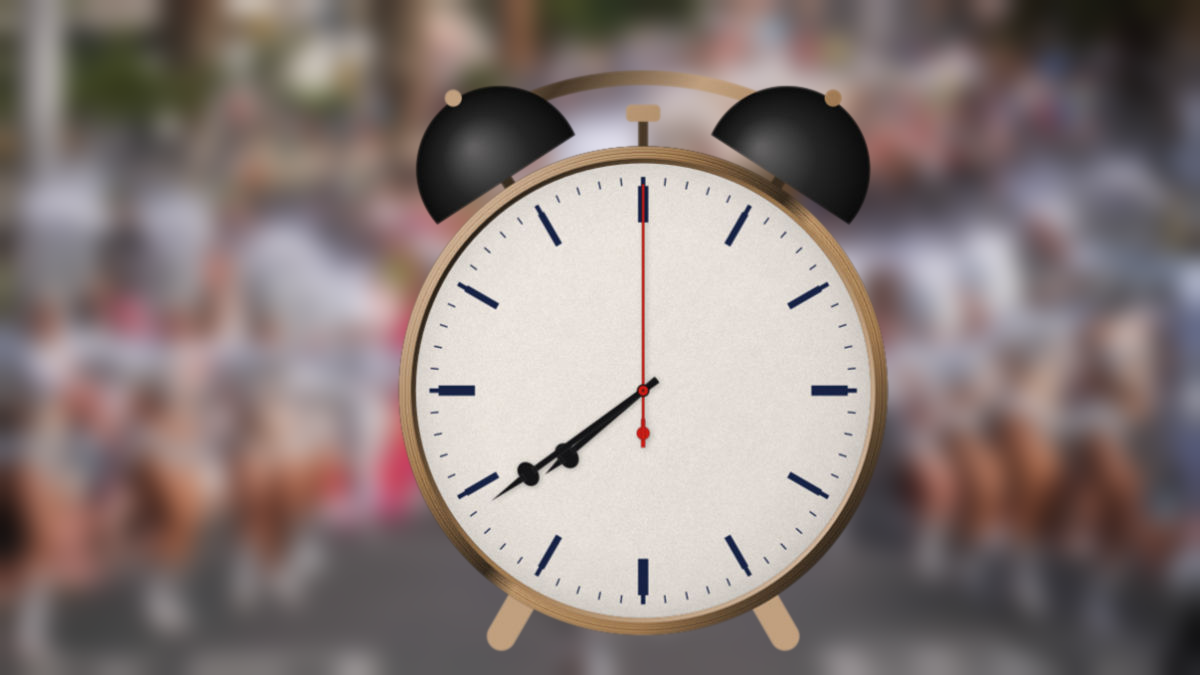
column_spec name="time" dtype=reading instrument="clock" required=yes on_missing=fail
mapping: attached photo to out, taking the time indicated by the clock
7:39:00
